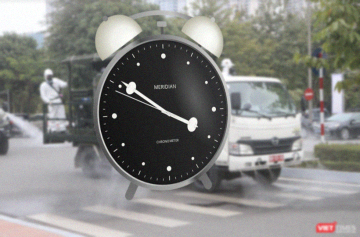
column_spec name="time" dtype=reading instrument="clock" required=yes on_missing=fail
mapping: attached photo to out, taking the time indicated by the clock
3:50:49
